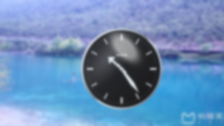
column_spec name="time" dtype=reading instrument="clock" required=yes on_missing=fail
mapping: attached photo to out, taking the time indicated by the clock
10:24
